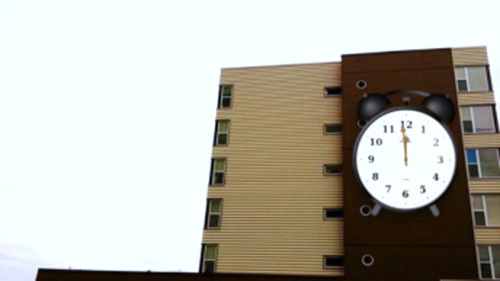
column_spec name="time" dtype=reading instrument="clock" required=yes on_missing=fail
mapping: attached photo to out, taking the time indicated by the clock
11:59
